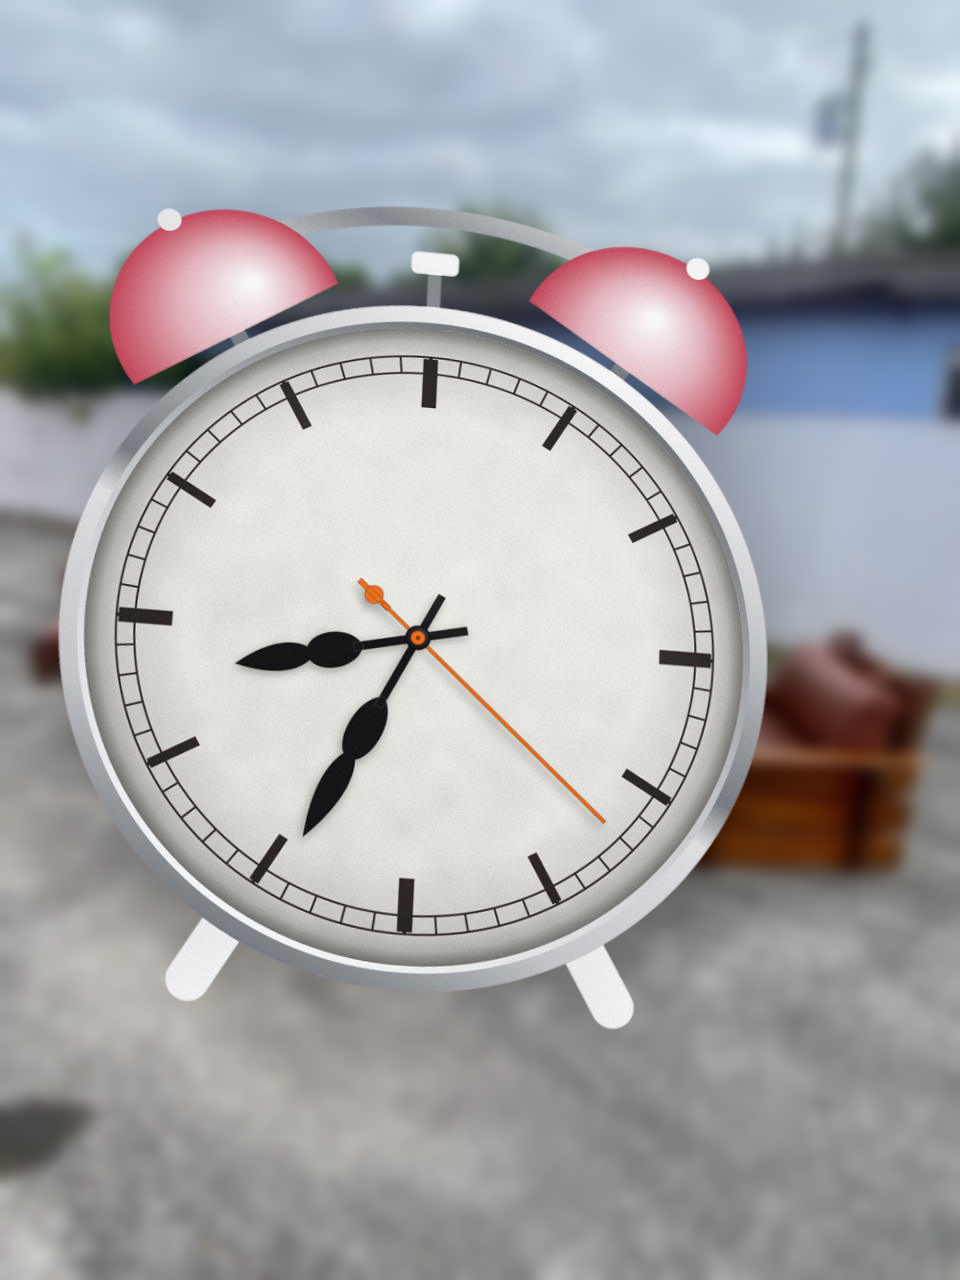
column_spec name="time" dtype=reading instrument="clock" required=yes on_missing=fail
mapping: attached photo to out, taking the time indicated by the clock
8:34:22
